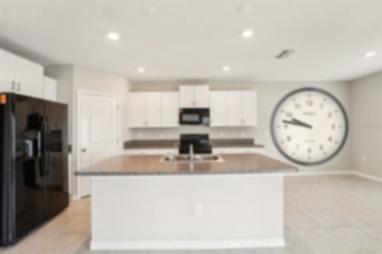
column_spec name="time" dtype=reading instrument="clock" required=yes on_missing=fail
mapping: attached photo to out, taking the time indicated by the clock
9:47
